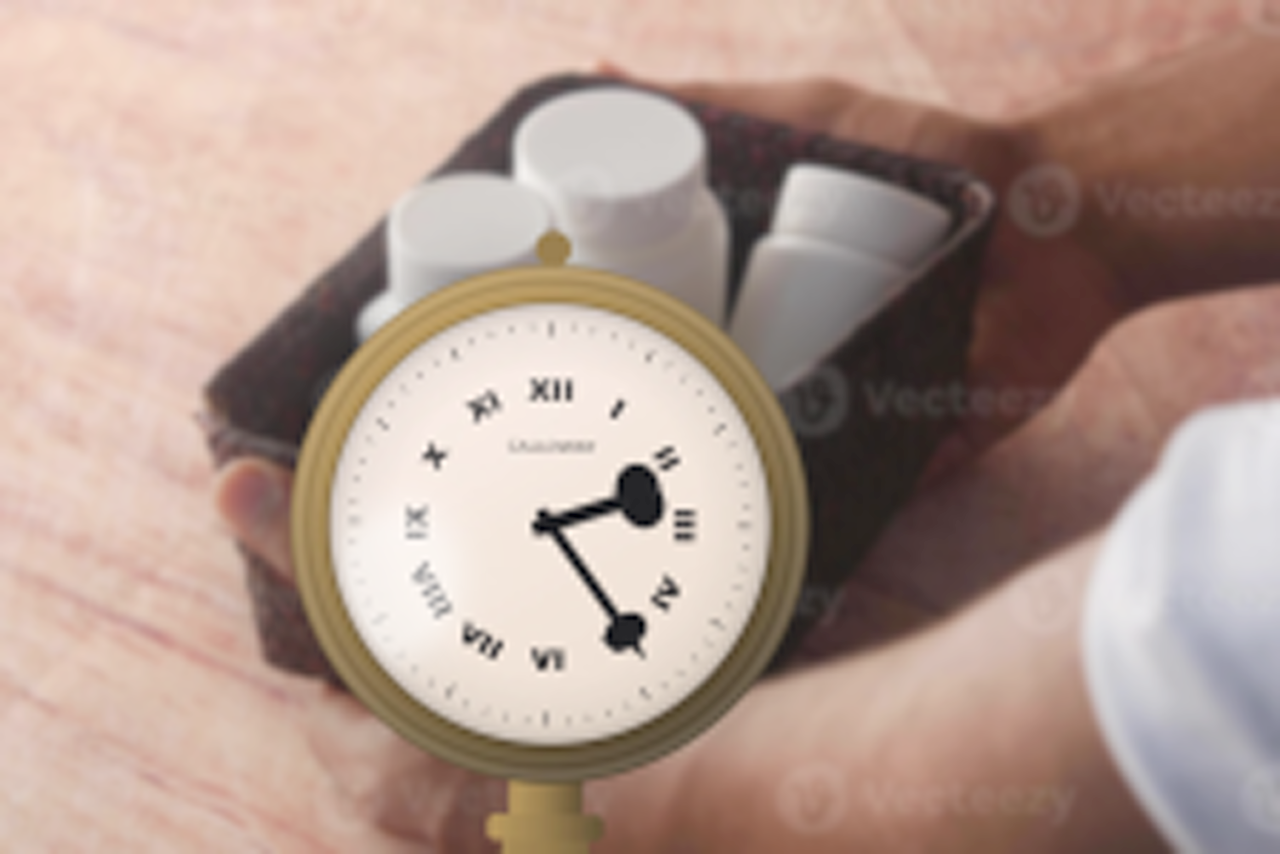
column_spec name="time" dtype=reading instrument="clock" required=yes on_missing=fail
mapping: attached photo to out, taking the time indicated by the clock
2:24
